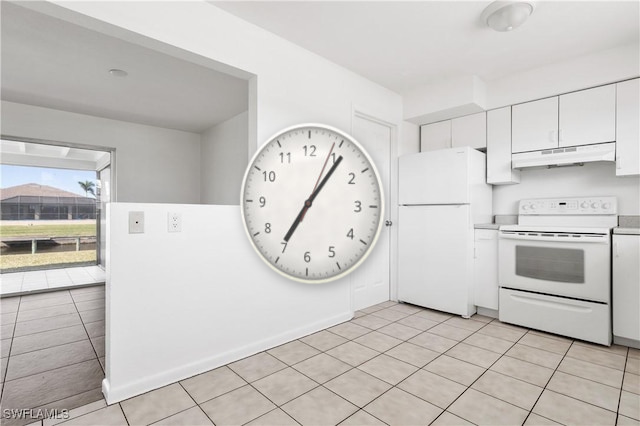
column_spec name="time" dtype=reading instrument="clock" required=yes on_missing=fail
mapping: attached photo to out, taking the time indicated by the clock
7:06:04
